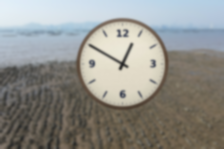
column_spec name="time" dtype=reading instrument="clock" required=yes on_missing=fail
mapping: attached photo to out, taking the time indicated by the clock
12:50
